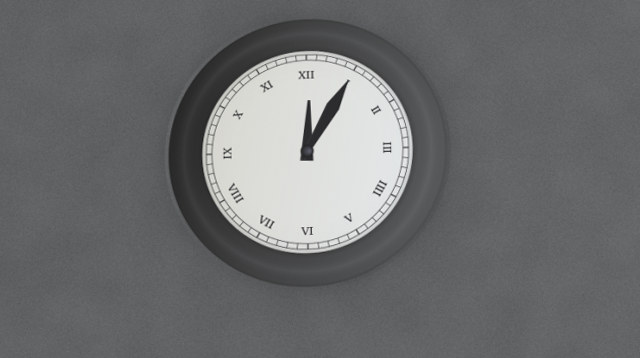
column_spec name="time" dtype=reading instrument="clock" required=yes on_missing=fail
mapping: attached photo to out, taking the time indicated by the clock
12:05
